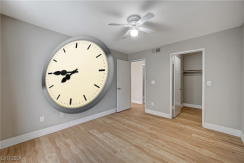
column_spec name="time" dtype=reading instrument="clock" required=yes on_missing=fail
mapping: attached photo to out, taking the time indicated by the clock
7:45
